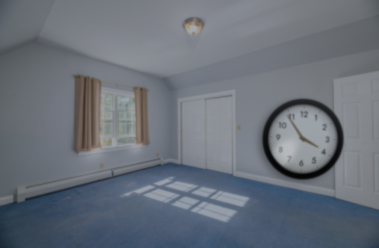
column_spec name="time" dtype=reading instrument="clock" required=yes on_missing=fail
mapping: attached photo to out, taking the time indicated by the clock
3:54
